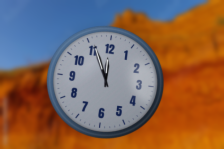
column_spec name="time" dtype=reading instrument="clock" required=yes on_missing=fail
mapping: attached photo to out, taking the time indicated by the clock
11:56
